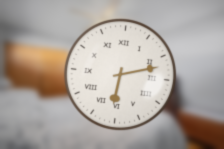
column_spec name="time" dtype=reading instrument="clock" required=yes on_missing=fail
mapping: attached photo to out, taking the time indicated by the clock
6:12
